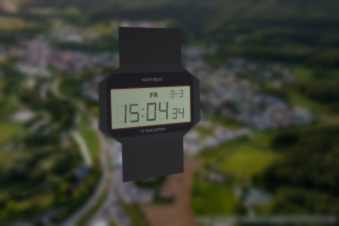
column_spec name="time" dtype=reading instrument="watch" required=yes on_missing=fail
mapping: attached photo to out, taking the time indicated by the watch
15:04:34
